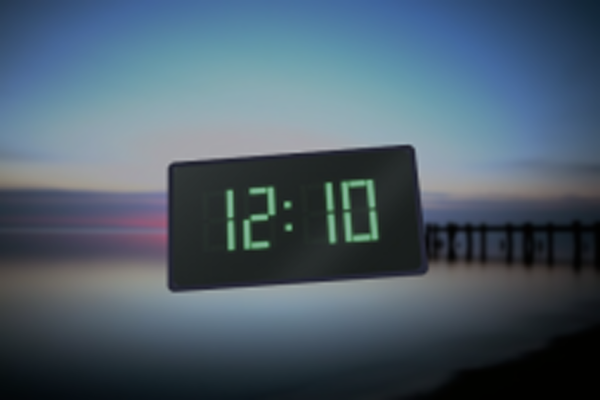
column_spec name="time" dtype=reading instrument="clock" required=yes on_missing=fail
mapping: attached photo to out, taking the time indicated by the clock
12:10
